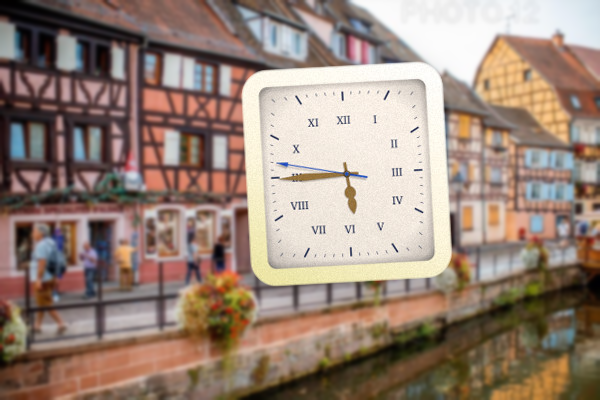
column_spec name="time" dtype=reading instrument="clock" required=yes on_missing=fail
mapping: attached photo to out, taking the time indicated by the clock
5:44:47
